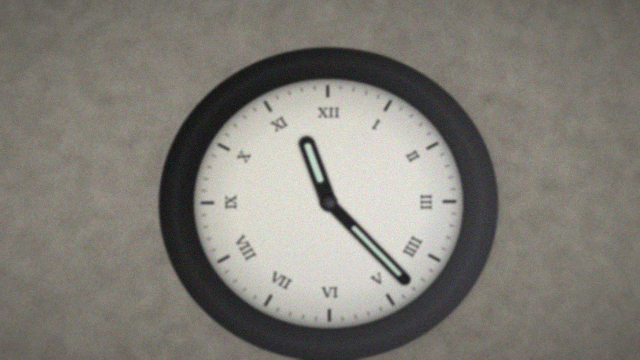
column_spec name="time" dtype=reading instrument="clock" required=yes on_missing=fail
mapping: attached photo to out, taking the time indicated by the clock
11:23
